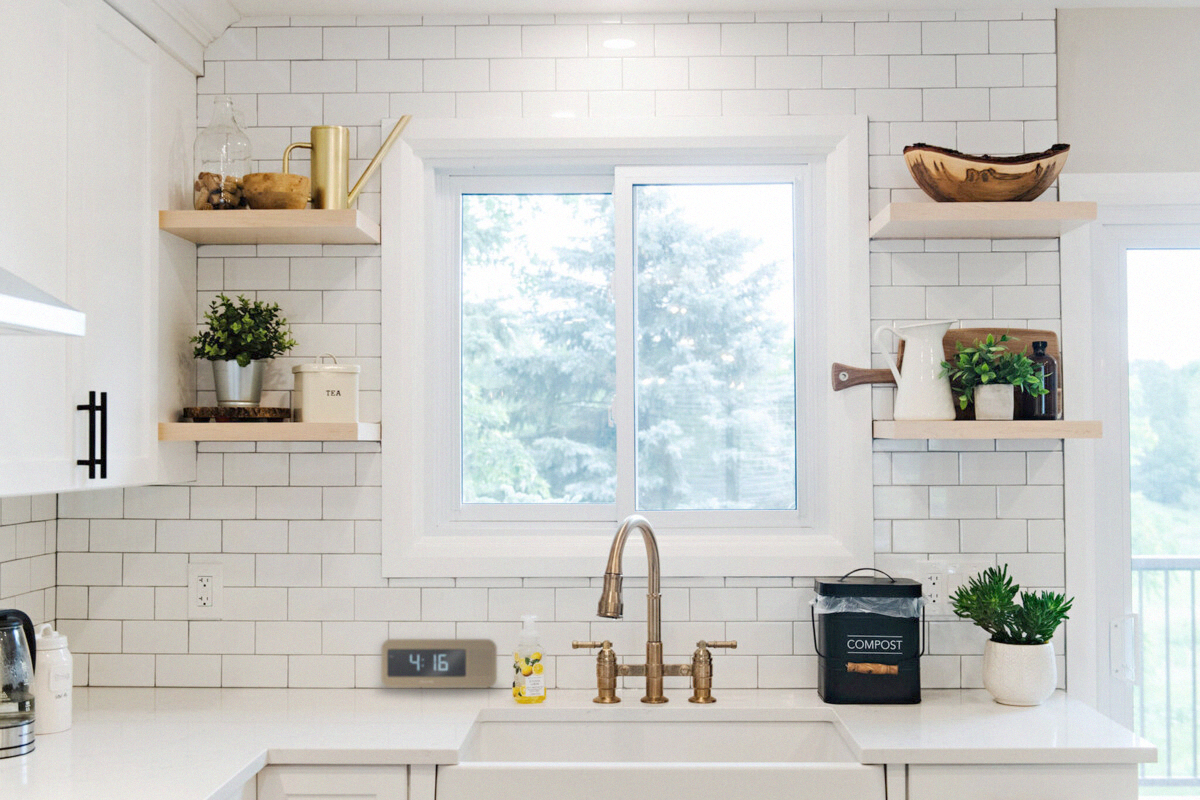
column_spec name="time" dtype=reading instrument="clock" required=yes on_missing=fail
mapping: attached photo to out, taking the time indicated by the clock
4:16
